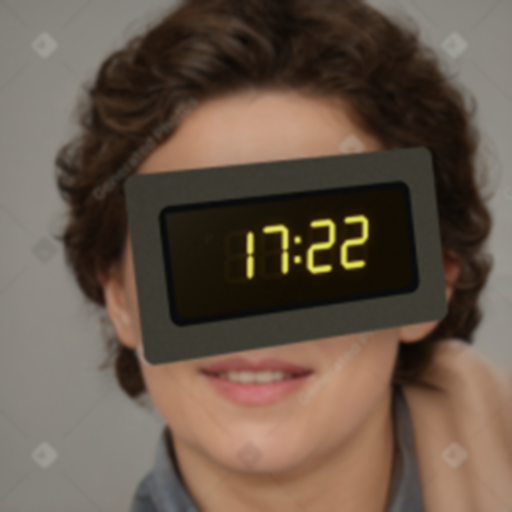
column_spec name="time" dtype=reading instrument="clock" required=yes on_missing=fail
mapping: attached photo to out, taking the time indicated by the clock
17:22
